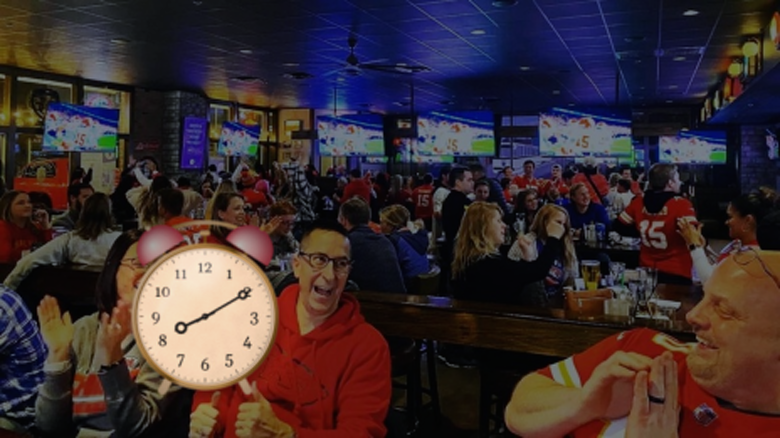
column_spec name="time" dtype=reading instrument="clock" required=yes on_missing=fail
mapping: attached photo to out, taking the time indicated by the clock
8:10
